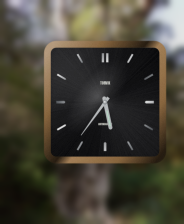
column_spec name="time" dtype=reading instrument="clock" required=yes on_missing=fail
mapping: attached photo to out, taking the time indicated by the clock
5:36
